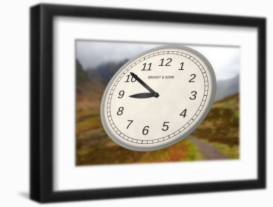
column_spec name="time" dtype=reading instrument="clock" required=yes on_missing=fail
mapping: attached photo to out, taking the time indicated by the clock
8:51
